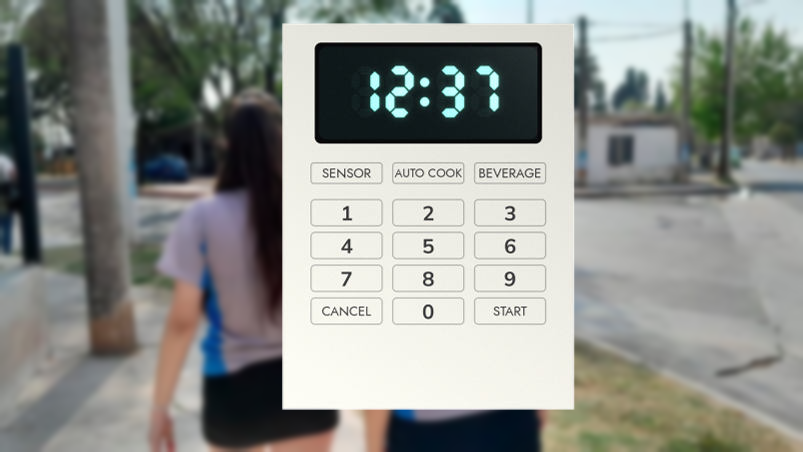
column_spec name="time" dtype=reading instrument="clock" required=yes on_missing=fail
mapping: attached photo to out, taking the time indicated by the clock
12:37
